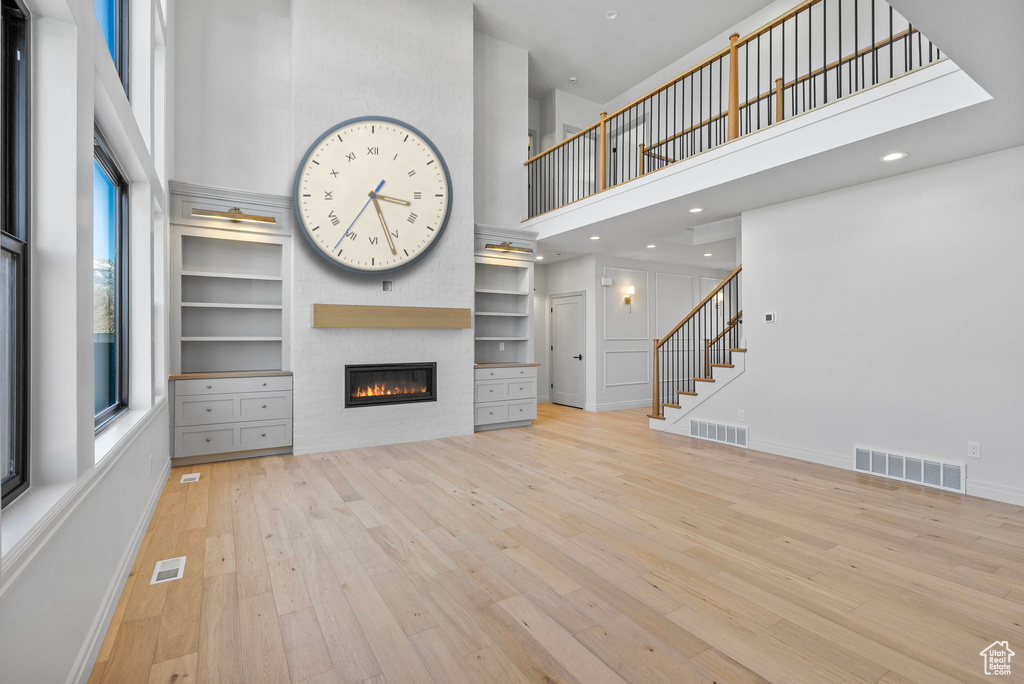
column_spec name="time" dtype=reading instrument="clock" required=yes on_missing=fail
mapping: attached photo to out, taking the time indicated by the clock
3:26:36
